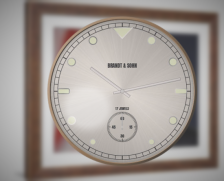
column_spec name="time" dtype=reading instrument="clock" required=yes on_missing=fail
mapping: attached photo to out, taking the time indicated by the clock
10:13
